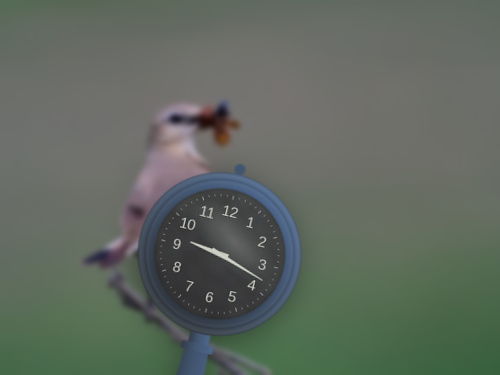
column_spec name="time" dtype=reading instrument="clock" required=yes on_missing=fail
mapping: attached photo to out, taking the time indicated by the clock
9:18
